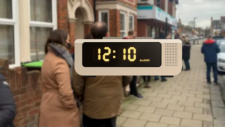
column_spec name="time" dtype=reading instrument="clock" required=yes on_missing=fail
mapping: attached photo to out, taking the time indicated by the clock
12:10
